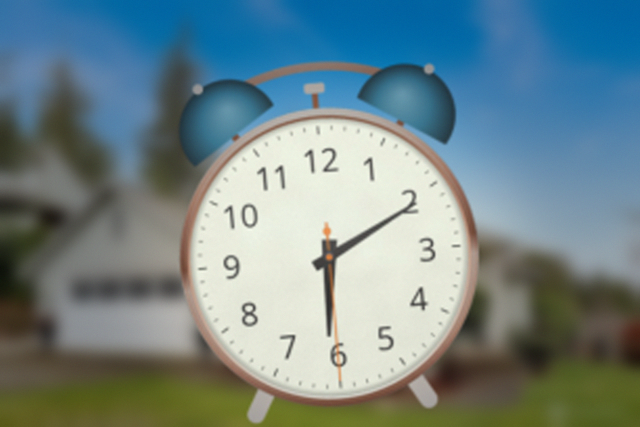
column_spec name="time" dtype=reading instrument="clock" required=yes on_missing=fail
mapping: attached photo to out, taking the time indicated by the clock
6:10:30
